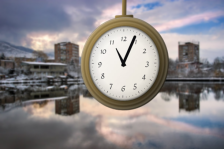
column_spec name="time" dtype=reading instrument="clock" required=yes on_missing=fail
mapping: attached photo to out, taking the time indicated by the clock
11:04
